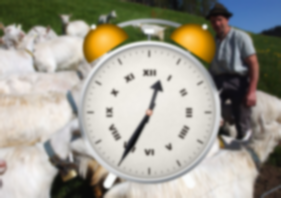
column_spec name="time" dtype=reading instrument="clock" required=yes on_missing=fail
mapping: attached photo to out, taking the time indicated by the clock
12:35
